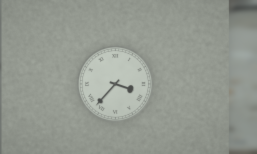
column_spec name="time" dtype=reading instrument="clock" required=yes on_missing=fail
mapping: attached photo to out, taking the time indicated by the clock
3:37
